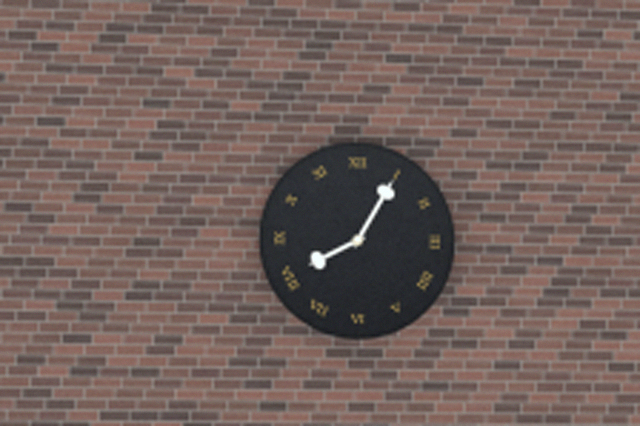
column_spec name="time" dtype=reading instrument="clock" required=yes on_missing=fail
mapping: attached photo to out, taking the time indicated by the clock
8:05
